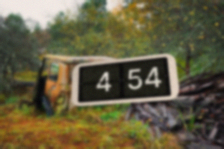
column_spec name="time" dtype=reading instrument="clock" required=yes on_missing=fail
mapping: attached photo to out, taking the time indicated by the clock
4:54
